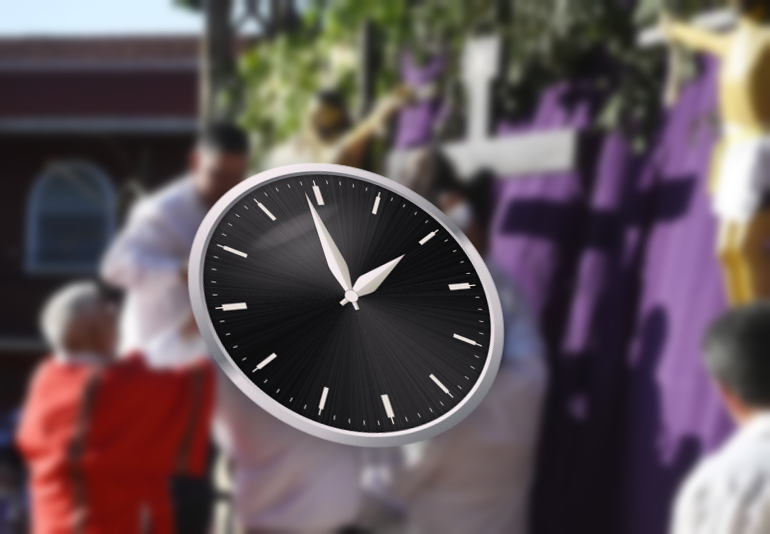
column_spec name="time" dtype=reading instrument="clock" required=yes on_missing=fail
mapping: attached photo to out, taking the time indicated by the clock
1:59
